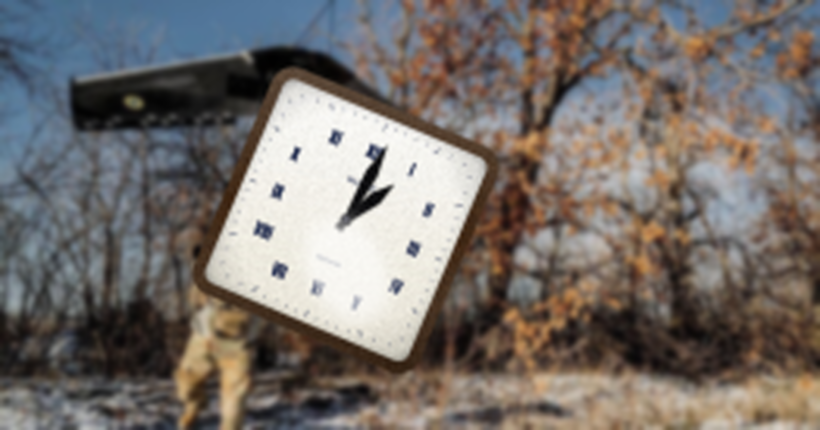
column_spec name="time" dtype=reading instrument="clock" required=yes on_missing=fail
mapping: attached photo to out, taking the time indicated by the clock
1:01
